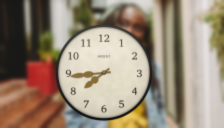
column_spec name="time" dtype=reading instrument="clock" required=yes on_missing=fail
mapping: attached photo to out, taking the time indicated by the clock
7:44
